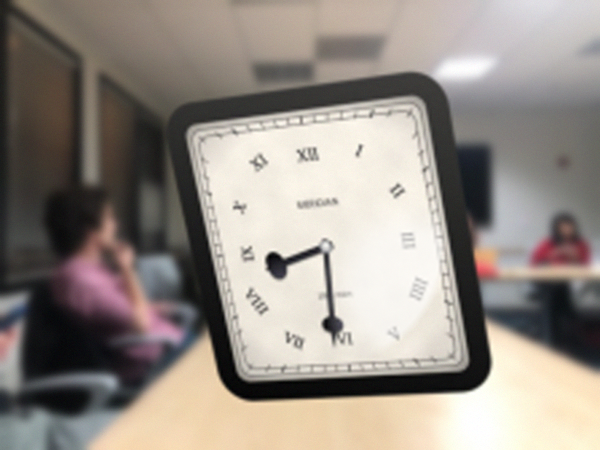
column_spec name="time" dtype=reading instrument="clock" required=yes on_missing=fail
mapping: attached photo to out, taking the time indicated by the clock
8:31
